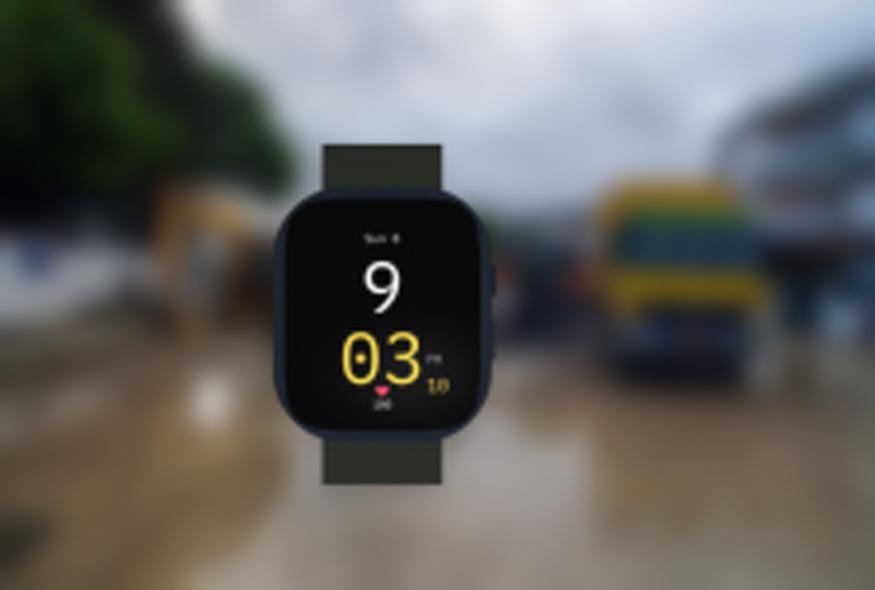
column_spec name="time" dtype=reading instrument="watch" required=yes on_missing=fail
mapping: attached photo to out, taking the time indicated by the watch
9:03
